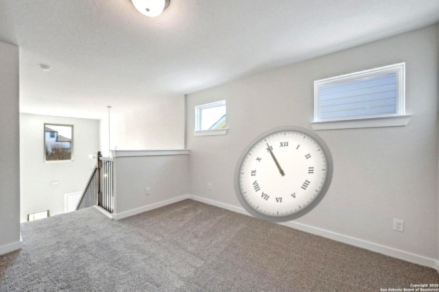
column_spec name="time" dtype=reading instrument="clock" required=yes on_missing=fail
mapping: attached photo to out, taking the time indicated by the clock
10:55
